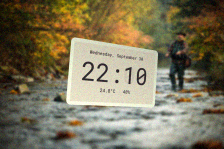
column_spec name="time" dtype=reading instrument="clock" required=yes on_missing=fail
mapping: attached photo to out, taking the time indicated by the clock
22:10
